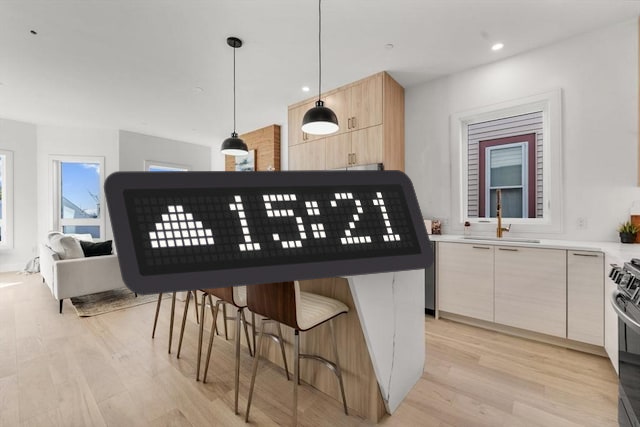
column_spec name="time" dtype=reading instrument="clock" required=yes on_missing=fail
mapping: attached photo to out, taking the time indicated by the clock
15:21
